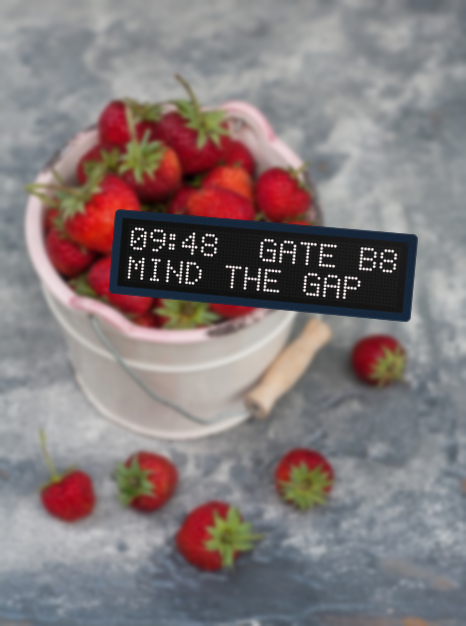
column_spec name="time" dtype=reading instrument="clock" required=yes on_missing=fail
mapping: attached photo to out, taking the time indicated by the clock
9:48
